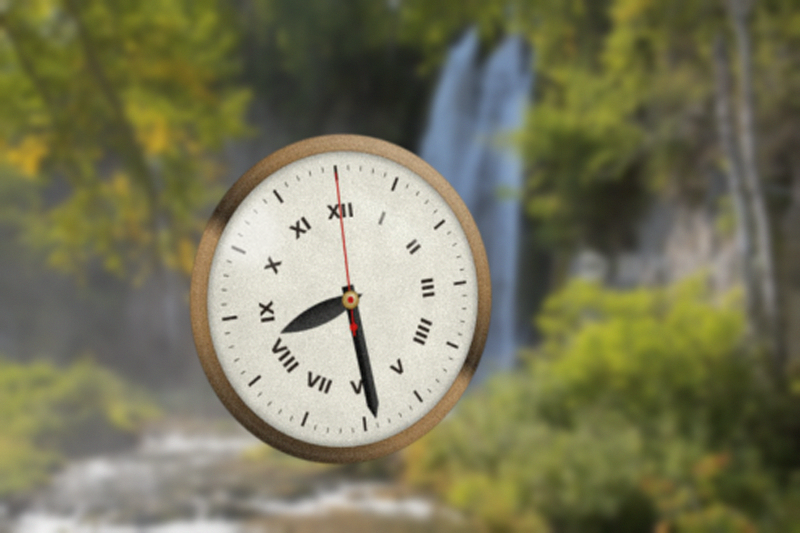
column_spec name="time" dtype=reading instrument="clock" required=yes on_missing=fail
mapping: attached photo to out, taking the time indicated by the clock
8:29:00
